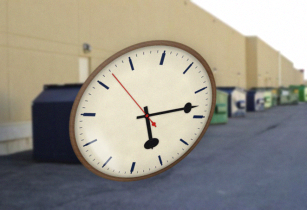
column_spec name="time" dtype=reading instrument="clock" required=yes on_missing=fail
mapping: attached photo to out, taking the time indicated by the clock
5:12:52
